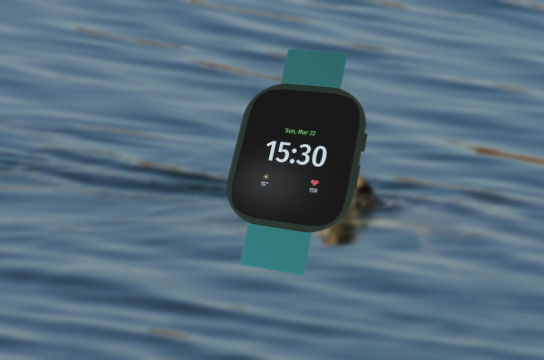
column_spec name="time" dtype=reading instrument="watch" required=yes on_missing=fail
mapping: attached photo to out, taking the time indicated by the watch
15:30
